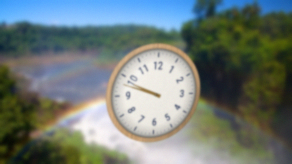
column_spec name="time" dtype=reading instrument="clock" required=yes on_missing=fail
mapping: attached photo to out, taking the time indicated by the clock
9:48
